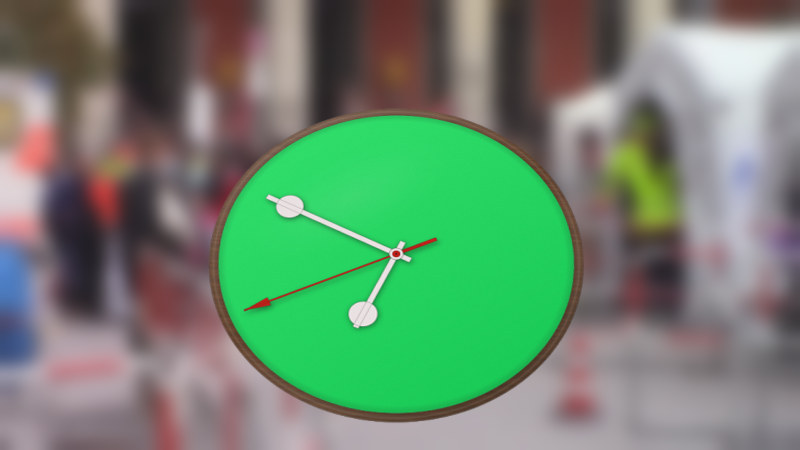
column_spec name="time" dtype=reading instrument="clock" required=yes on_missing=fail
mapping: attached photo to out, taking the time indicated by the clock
6:49:41
